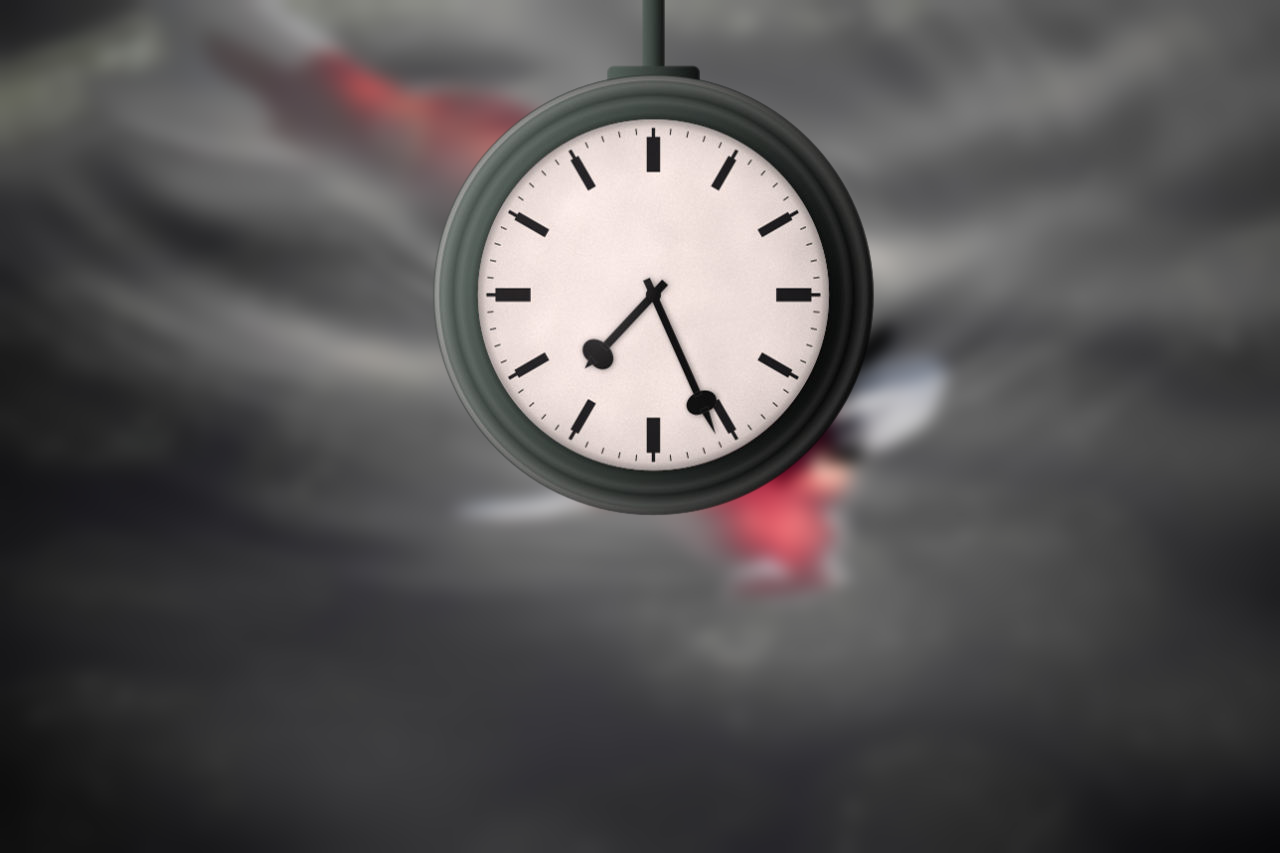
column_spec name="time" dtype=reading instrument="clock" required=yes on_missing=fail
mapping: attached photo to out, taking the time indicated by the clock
7:26
